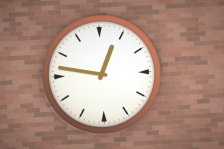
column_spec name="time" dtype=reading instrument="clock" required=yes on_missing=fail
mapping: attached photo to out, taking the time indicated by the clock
12:47
